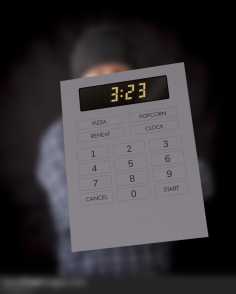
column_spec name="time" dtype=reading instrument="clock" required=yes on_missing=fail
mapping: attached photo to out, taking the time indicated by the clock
3:23
